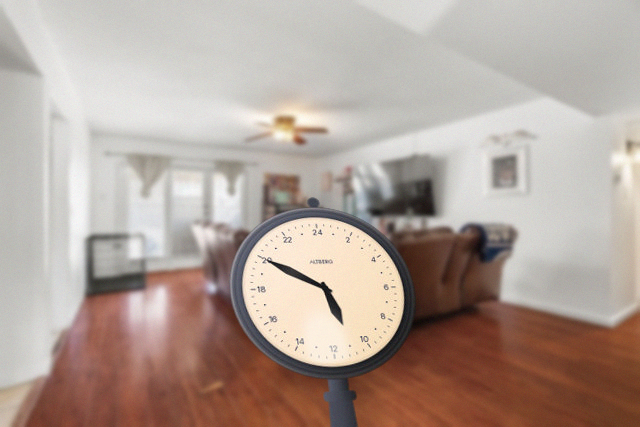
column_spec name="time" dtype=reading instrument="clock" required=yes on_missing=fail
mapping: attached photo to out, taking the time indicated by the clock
10:50
